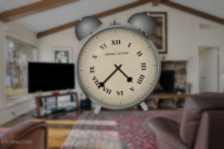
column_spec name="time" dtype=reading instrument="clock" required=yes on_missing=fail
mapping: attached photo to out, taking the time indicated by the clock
4:38
